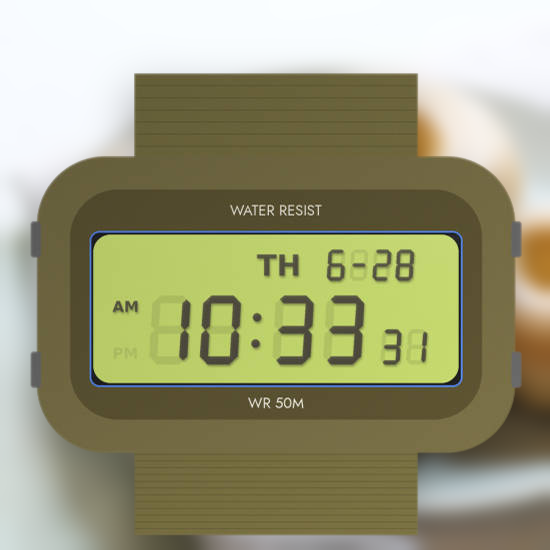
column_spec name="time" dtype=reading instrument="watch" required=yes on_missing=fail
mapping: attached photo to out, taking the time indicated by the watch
10:33:31
